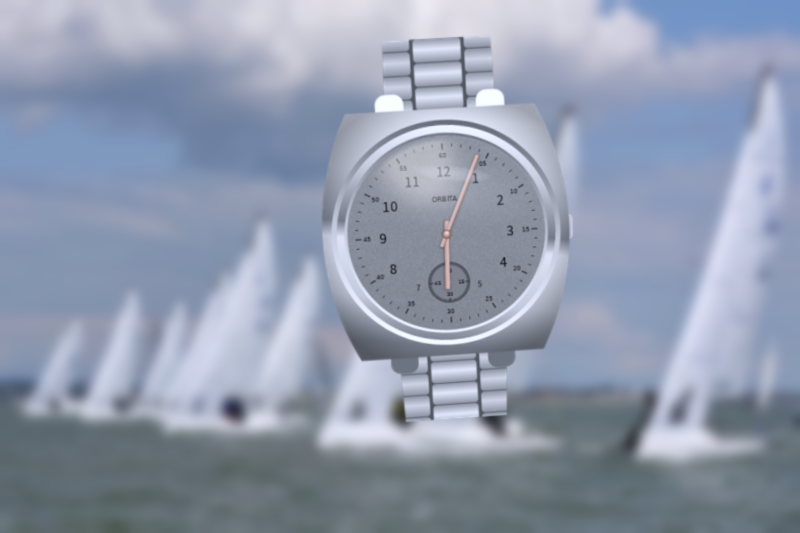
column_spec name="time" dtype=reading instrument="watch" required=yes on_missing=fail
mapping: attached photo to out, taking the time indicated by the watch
6:04
